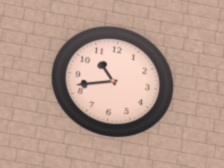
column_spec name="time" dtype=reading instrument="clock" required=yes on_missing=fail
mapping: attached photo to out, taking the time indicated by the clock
10:42
